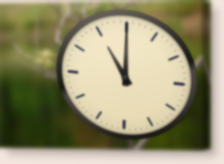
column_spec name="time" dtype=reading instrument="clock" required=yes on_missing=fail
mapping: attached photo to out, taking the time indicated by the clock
11:00
